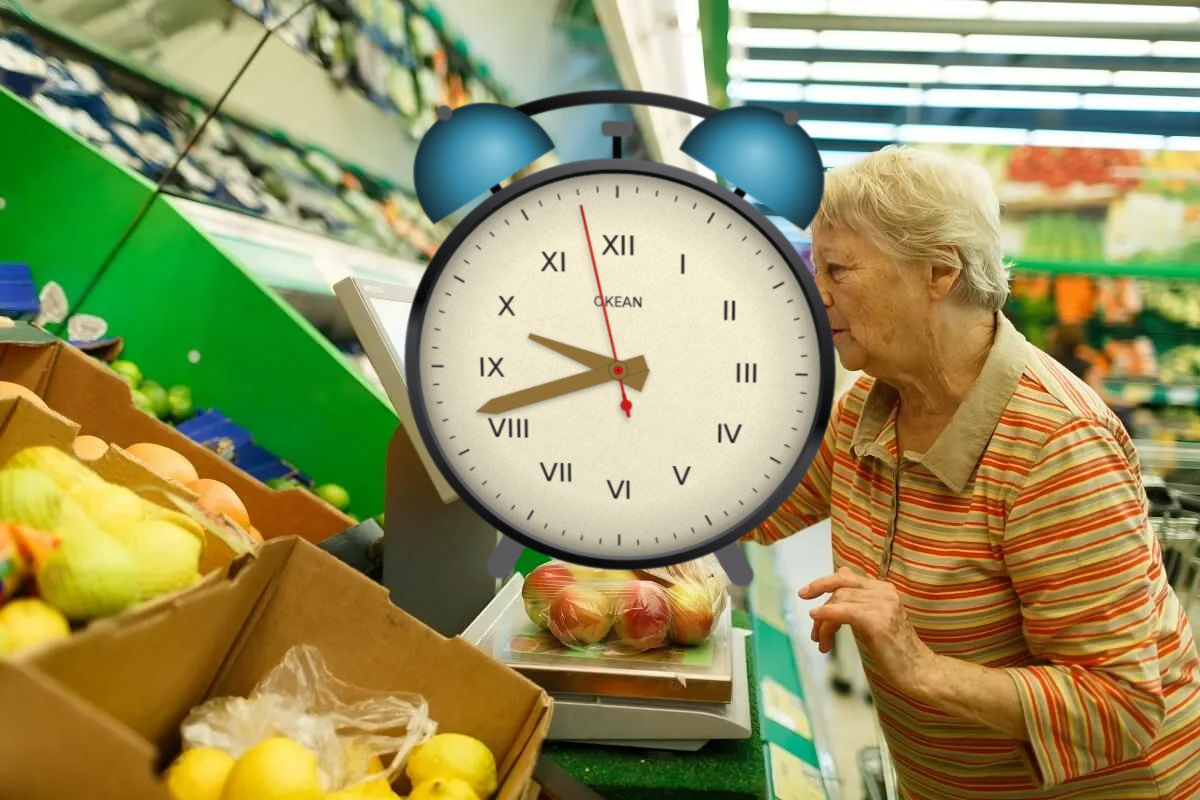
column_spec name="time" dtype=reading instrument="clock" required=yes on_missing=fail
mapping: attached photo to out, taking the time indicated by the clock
9:41:58
